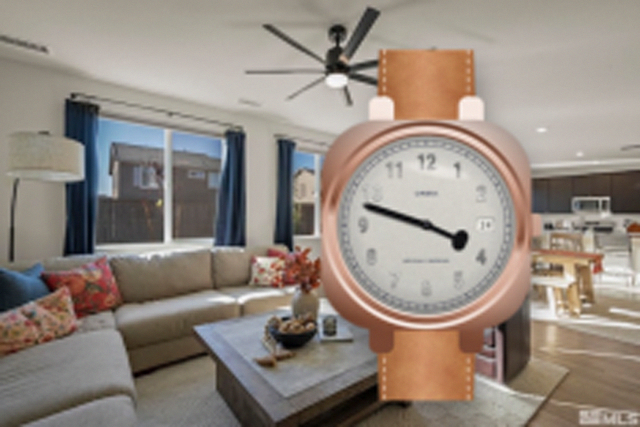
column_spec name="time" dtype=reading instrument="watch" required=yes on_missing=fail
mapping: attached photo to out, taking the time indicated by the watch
3:48
